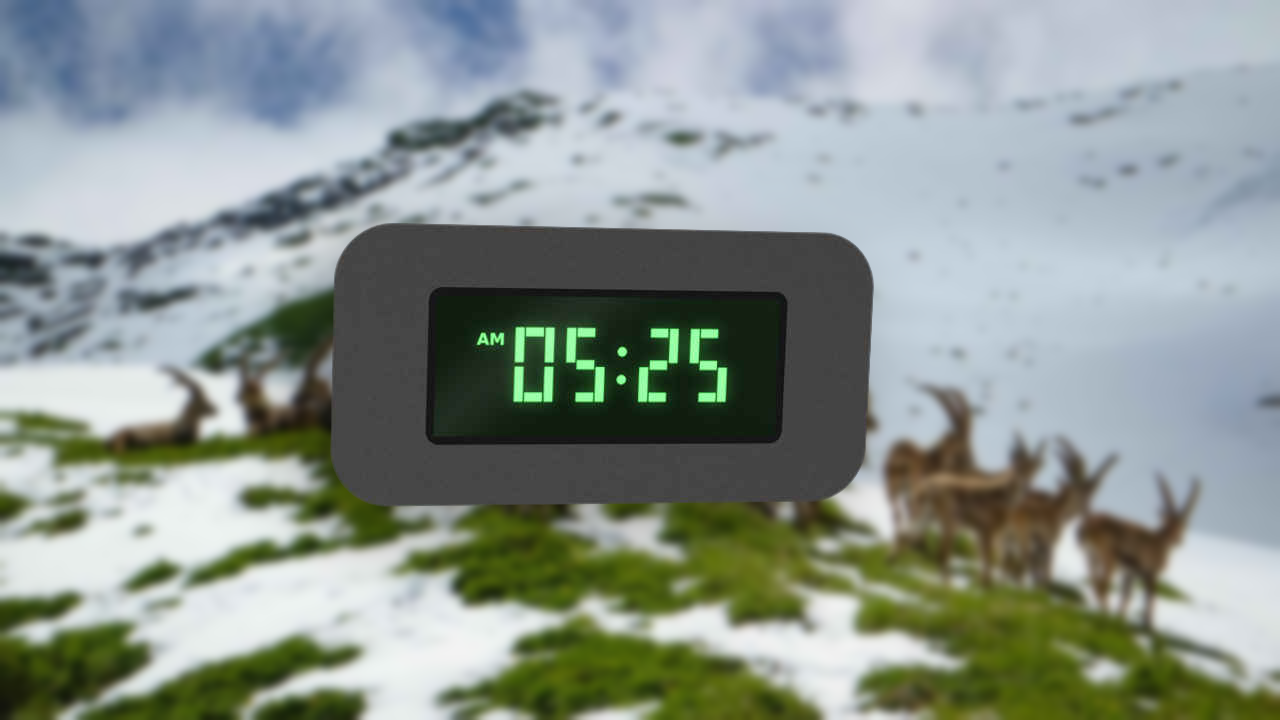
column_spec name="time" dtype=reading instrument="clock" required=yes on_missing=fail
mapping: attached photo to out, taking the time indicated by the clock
5:25
